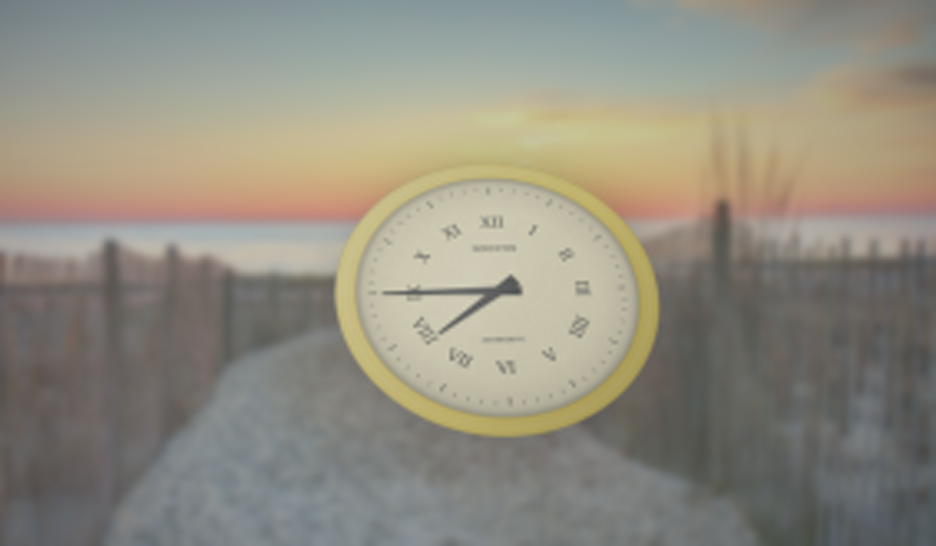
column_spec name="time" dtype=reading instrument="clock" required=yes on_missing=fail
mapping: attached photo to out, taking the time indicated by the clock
7:45
